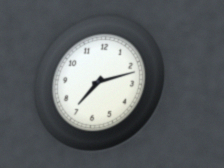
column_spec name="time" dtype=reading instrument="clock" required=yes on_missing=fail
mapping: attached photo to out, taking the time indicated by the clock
7:12
